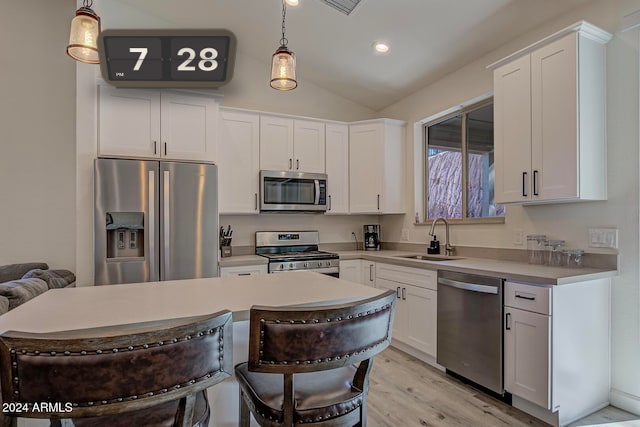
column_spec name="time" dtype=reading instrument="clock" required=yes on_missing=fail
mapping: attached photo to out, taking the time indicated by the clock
7:28
